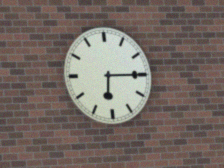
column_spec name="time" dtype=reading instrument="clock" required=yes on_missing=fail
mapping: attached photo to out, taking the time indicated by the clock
6:15
